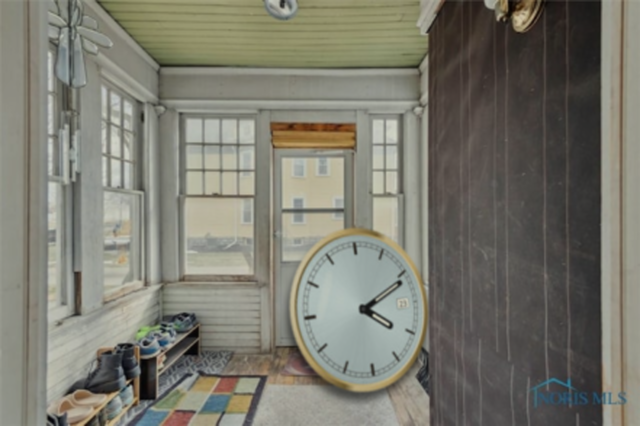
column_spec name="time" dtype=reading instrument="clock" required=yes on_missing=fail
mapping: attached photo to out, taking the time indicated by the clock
4:11
